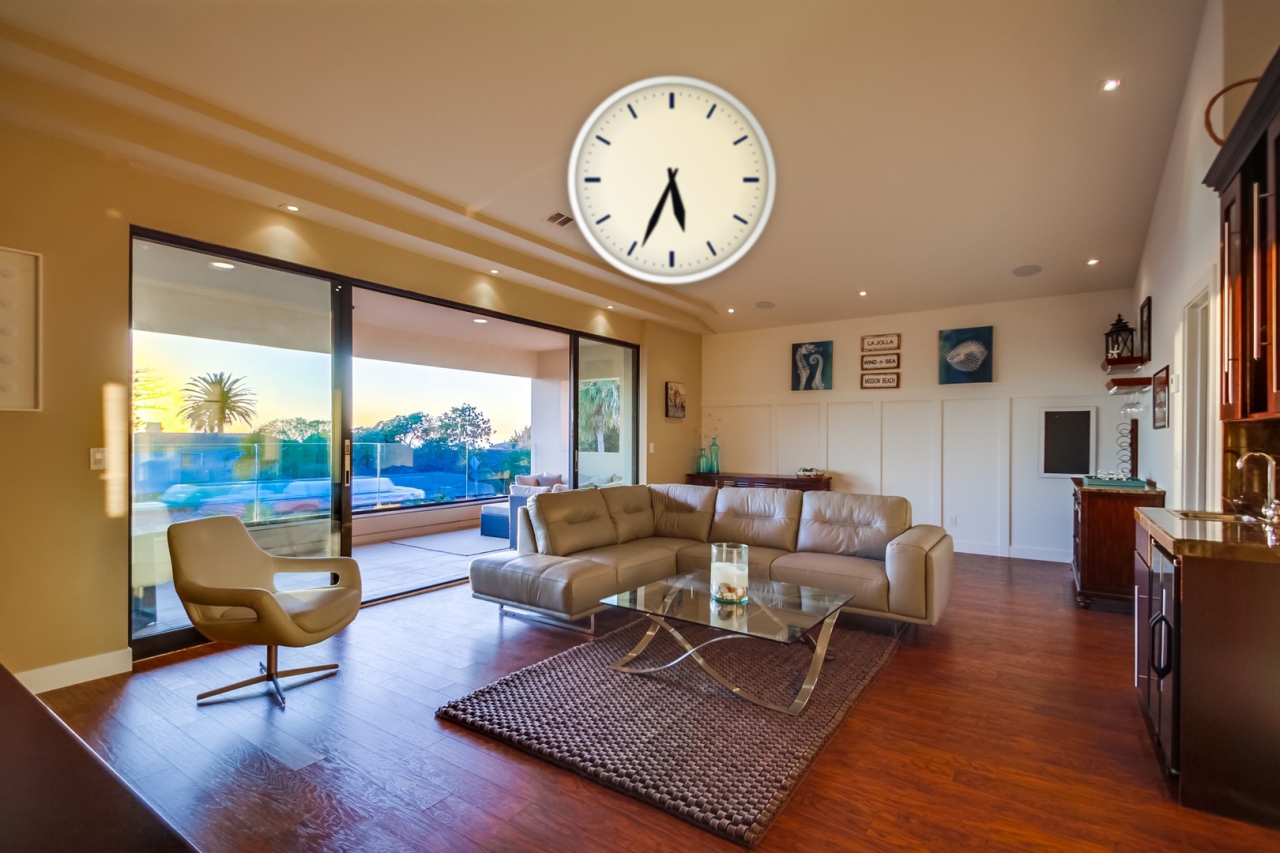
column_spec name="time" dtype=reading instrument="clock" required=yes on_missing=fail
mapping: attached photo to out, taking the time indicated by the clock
5:34
